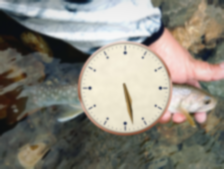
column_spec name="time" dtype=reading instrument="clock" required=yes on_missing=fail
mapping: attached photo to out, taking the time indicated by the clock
5:28
